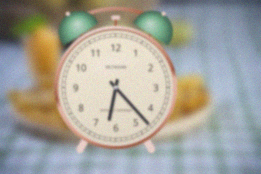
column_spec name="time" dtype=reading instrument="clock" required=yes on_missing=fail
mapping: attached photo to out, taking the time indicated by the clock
6:23
